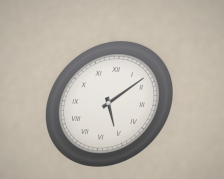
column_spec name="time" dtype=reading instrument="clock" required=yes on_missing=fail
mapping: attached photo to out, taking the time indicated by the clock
5:08
